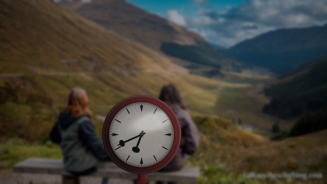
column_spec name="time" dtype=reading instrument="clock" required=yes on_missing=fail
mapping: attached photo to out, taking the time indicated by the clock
6:41
